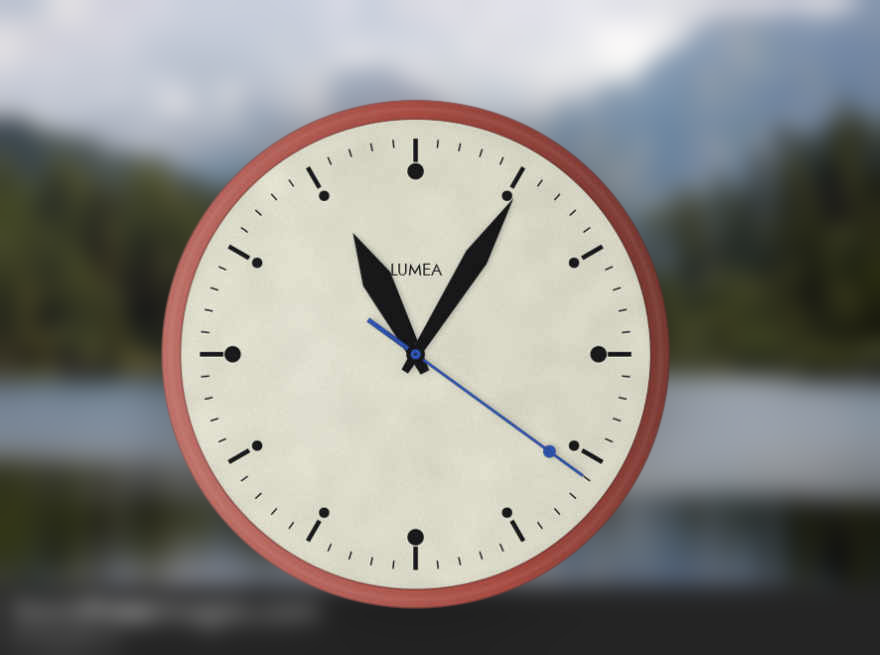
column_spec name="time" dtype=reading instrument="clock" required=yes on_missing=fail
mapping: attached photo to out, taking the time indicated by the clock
11:05:21
